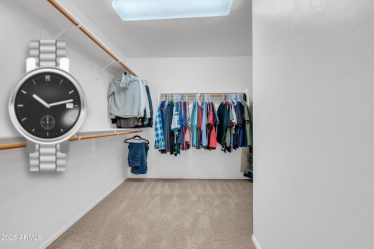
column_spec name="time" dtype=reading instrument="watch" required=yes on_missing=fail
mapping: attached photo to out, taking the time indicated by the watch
10:13
